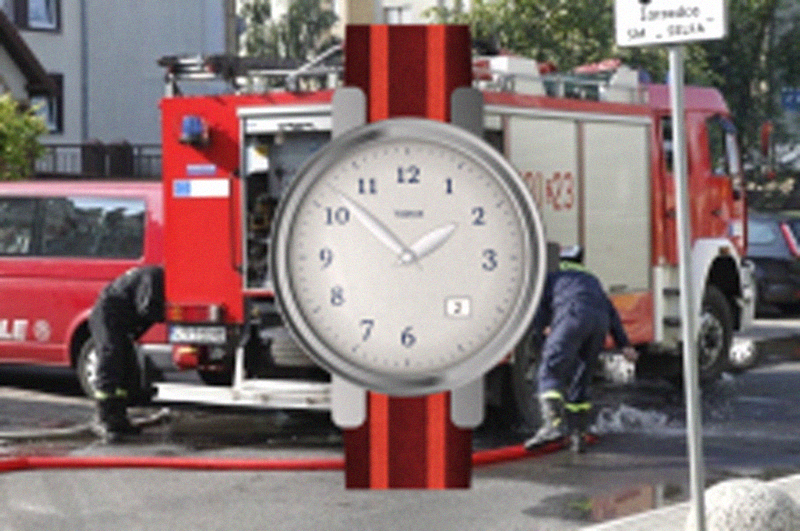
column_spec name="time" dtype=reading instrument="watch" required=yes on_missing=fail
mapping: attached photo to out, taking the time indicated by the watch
1:52
